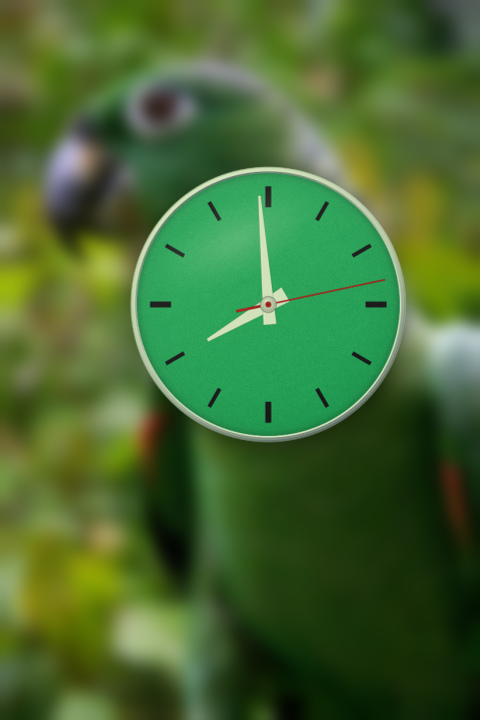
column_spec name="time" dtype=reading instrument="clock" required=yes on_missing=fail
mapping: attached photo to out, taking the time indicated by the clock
7:59:13
